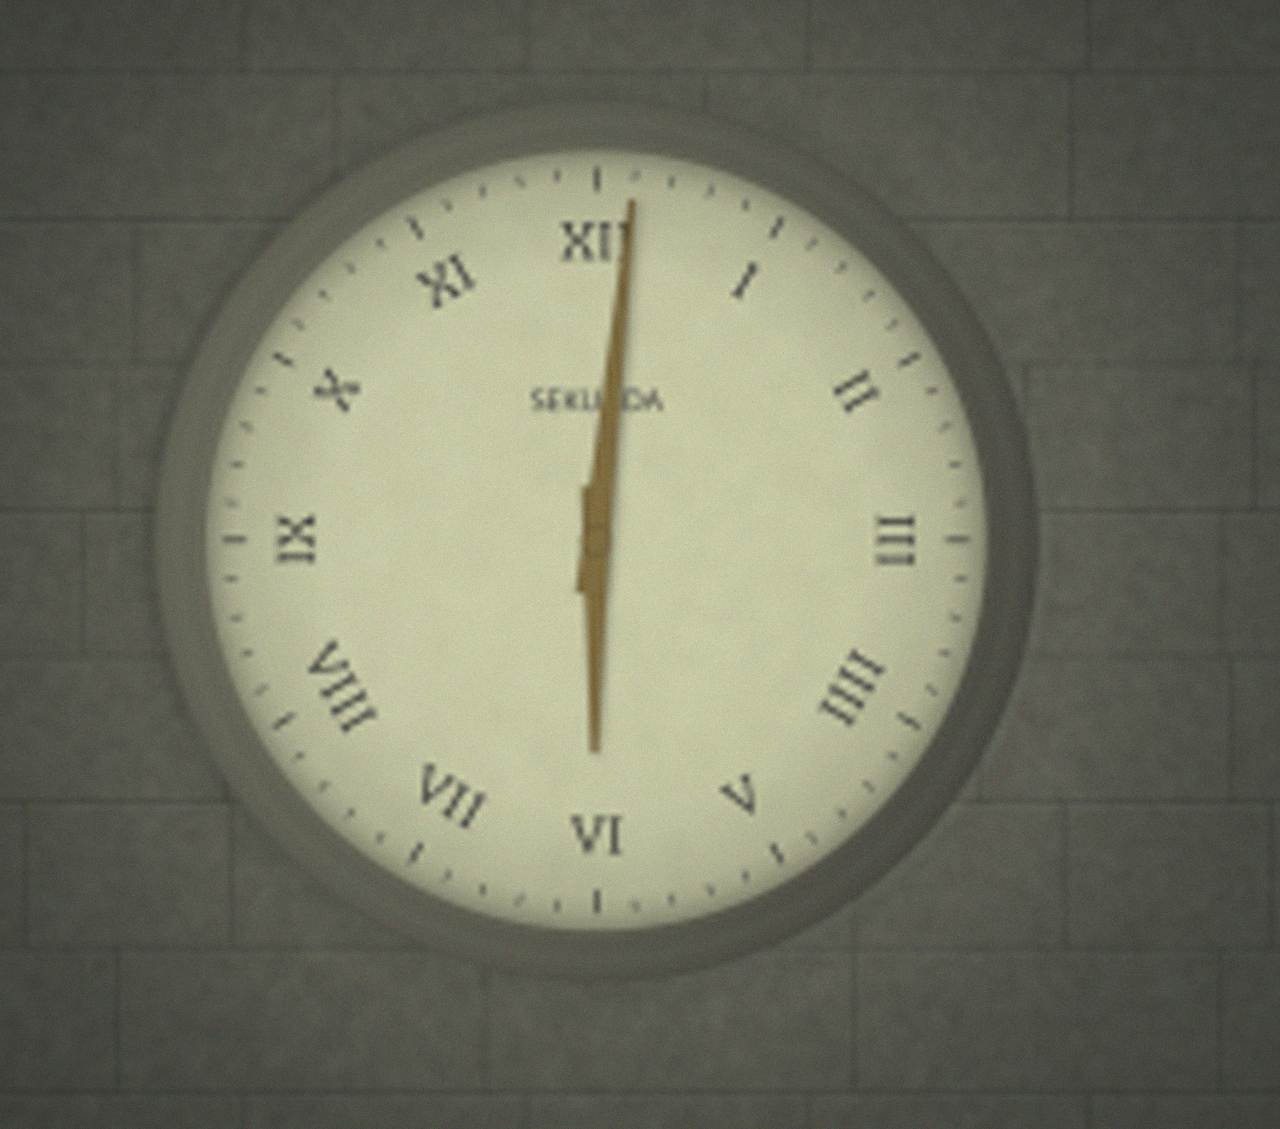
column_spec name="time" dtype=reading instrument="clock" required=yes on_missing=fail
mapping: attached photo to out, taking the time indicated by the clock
6:01
